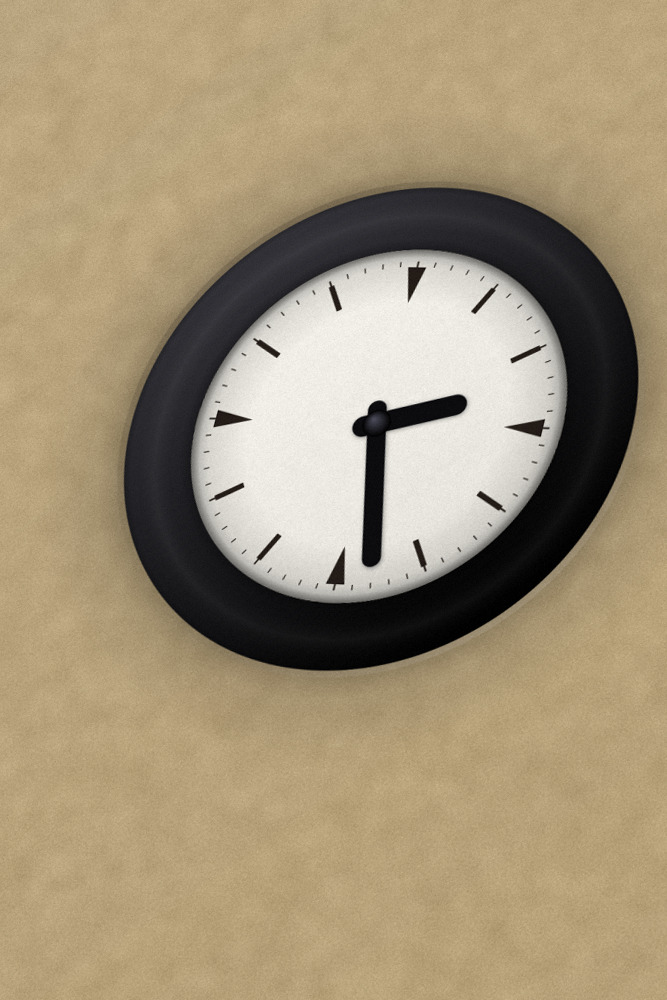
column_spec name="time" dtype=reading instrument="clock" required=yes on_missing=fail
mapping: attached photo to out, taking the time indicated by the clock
2:28
